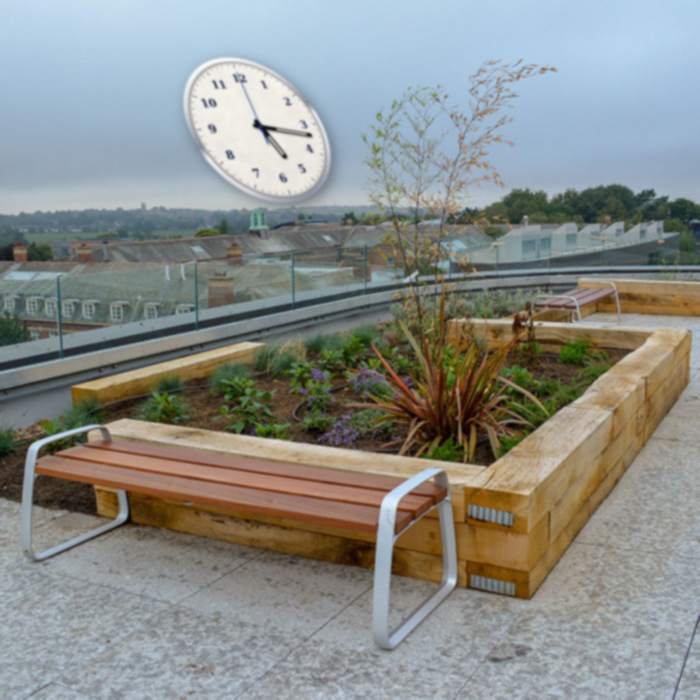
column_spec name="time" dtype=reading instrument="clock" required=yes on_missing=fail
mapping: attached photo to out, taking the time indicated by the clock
5:17:00
